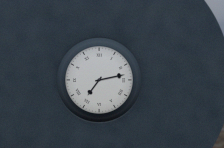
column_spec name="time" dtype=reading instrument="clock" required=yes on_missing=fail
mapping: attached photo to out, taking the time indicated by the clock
7:13
